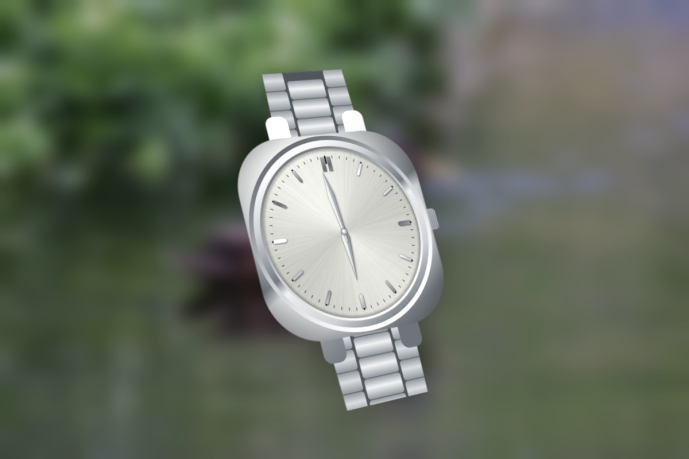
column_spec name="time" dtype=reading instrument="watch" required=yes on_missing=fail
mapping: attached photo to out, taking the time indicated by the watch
5:59
